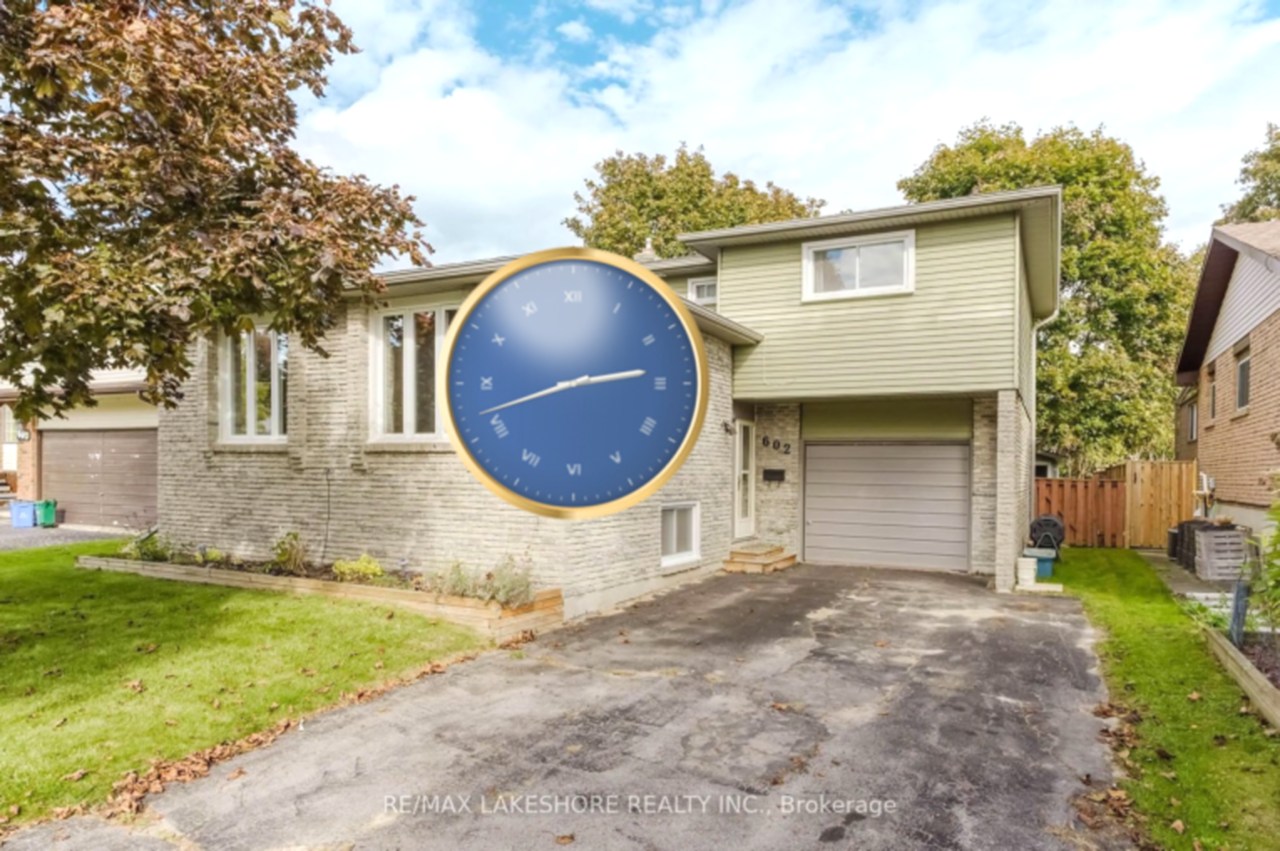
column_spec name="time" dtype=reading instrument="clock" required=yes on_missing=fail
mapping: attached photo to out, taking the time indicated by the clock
2:42
